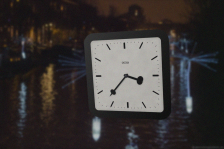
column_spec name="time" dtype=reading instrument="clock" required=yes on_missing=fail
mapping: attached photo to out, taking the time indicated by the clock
3:37
